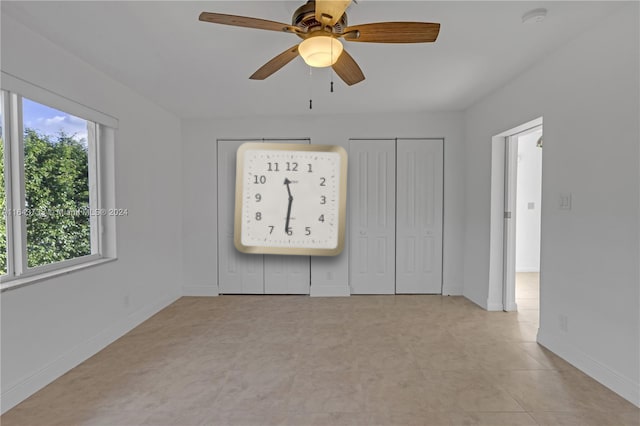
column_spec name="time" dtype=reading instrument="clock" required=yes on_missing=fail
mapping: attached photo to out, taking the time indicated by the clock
11:31
